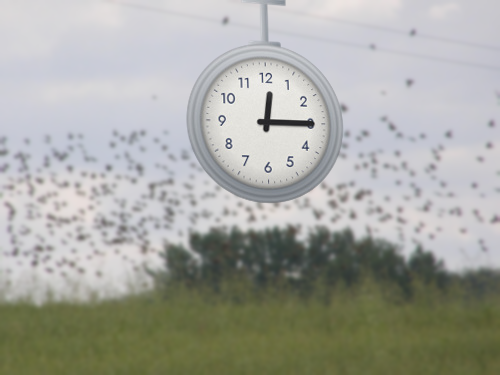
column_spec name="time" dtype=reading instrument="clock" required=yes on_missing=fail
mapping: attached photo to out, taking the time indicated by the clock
12:15
